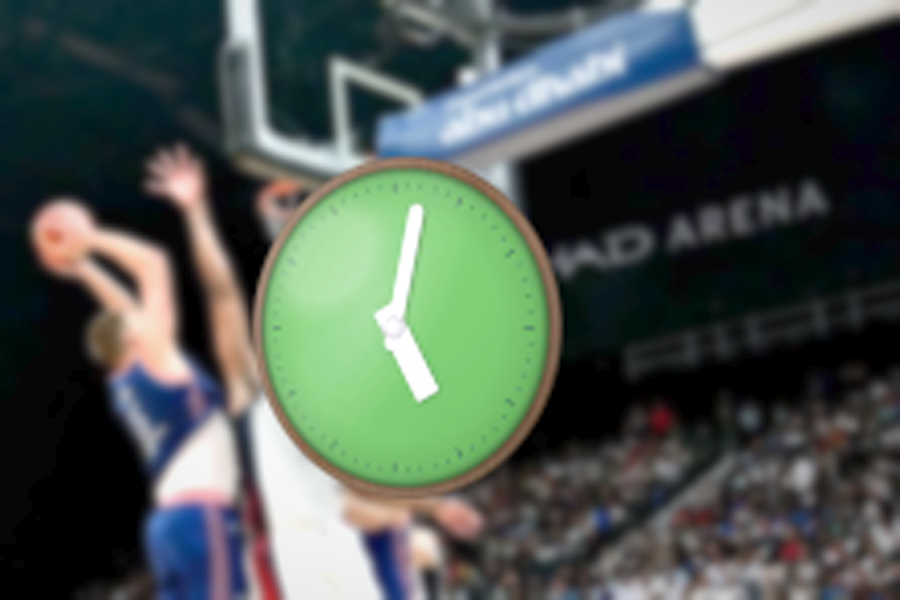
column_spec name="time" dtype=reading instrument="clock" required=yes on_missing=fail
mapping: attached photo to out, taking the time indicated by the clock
5:02
